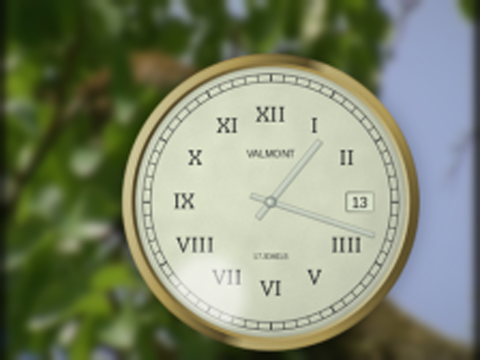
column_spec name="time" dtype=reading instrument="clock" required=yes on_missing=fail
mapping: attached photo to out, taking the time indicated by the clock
1:18
